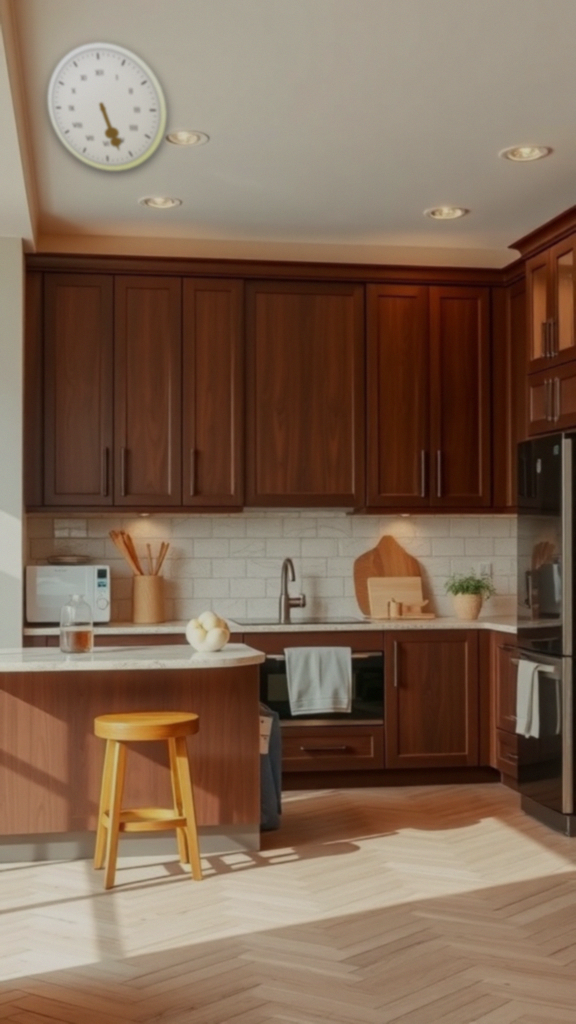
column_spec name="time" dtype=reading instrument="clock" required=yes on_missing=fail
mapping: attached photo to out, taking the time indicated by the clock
5:27
